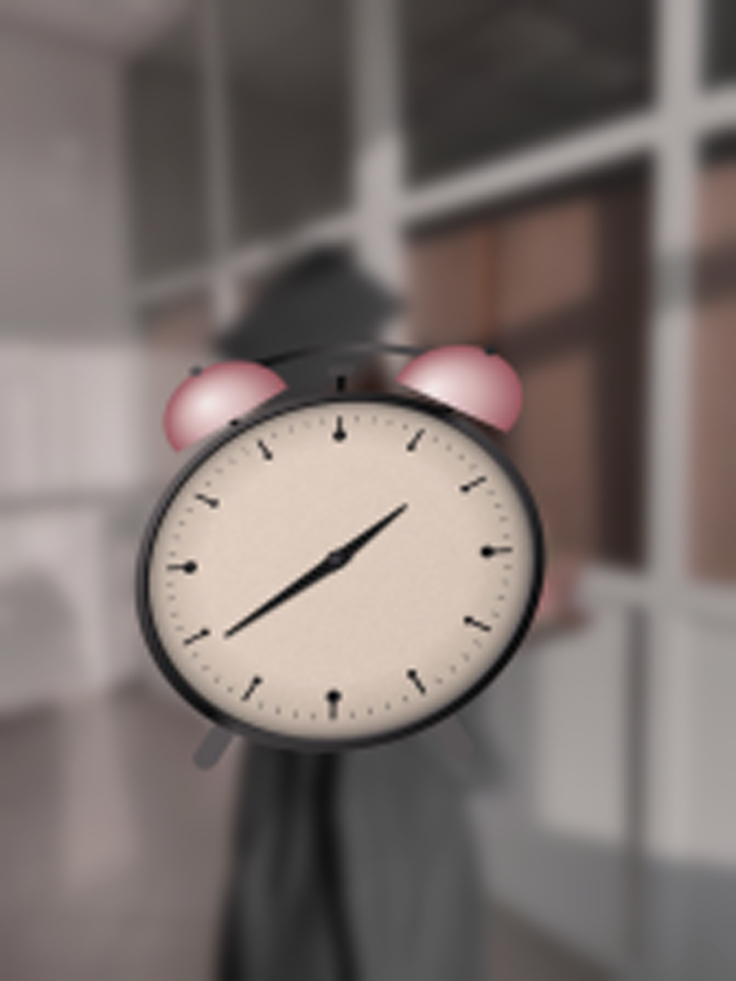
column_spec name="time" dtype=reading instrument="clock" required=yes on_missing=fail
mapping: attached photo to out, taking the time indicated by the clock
1:39
